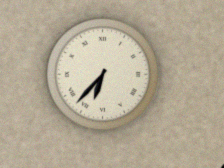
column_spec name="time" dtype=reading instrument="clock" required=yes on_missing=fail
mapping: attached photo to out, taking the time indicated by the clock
6:37
